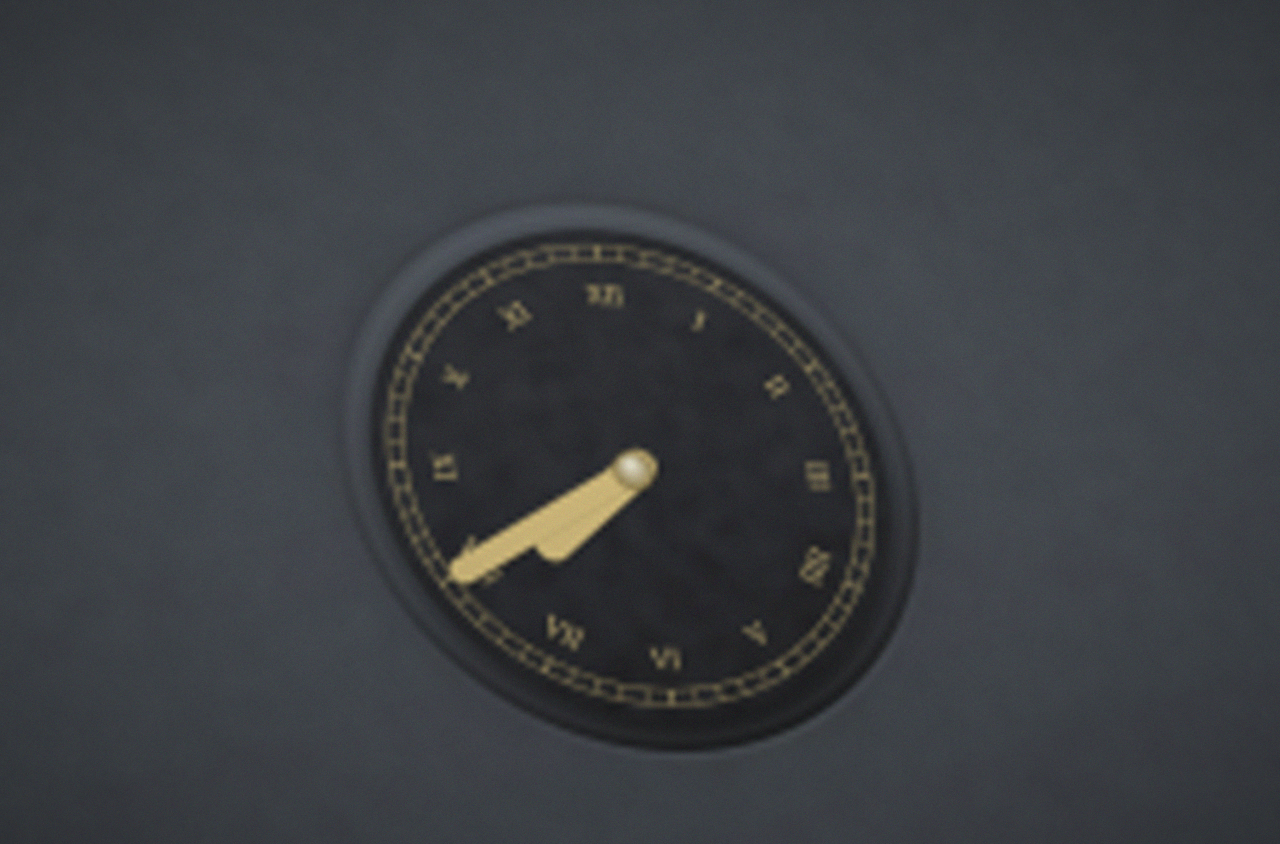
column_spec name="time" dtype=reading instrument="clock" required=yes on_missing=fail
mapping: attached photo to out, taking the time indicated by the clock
7:40
